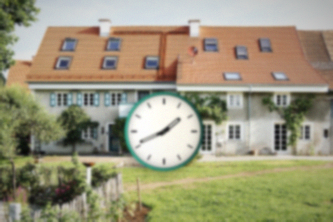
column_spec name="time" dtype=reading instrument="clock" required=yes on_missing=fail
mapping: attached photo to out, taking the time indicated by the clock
1:41
